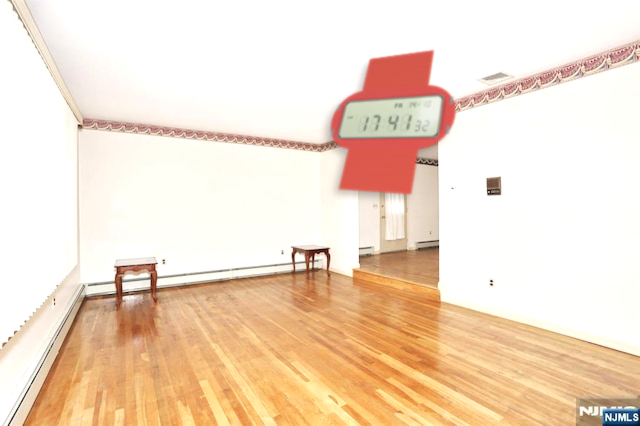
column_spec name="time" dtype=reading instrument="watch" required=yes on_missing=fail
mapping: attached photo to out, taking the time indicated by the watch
17:41:32
